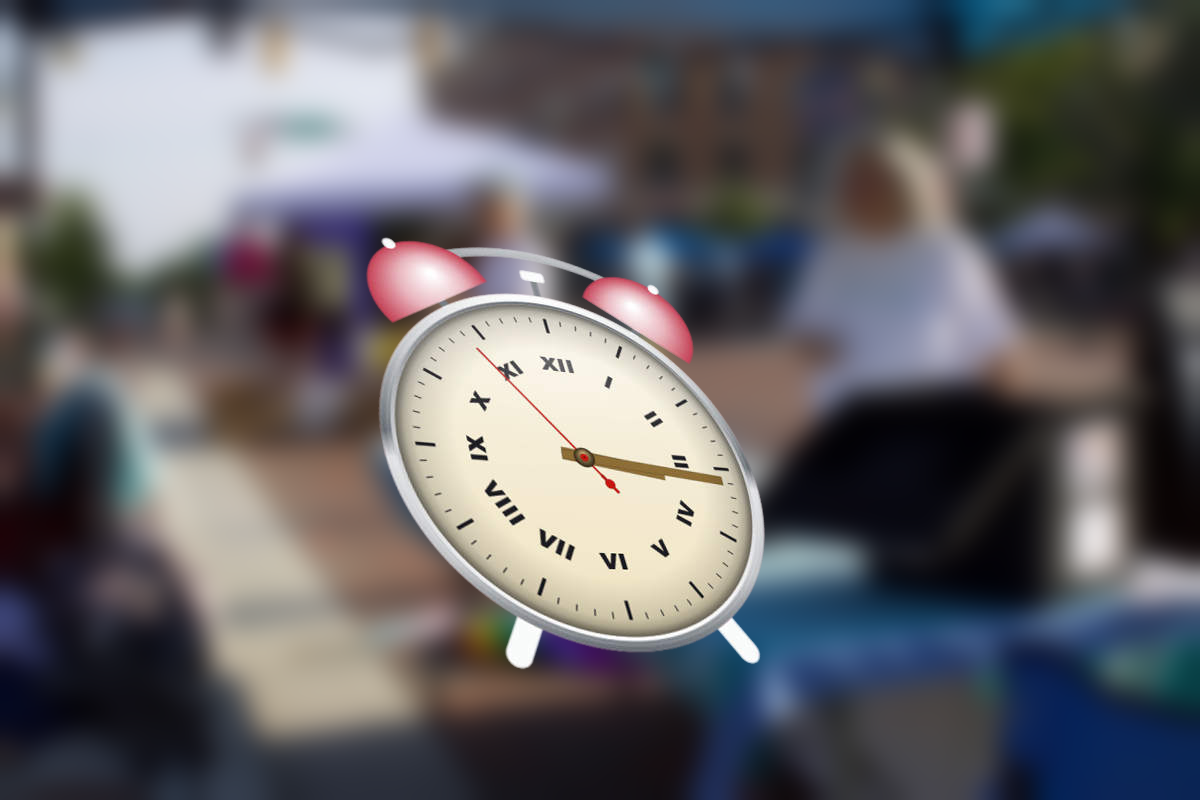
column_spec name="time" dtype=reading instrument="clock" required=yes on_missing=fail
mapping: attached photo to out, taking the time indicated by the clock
3:15:54
